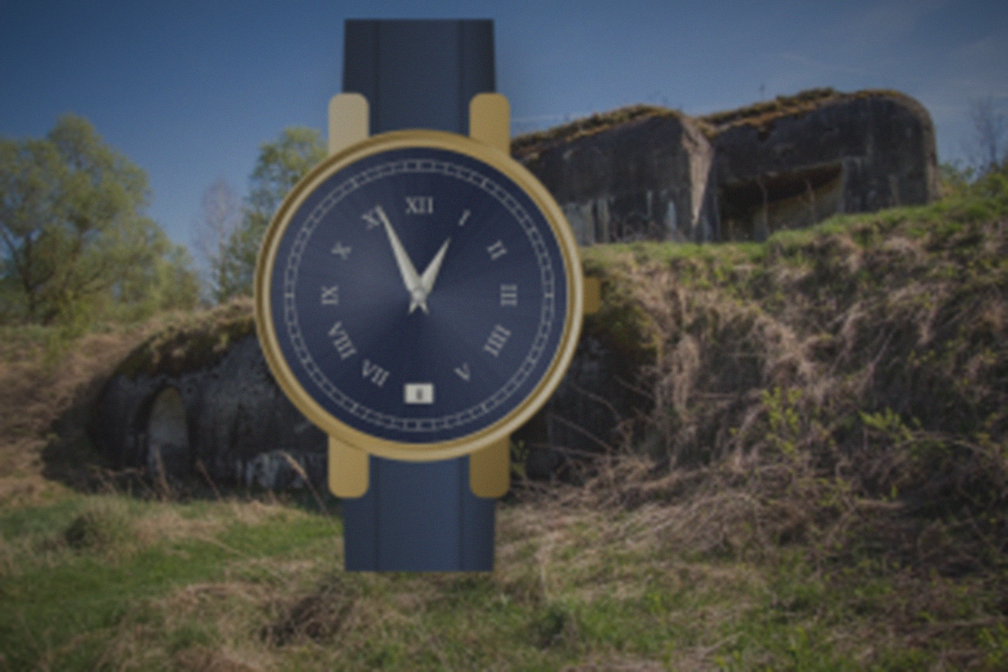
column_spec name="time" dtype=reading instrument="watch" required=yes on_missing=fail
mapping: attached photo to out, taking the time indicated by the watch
12:56
